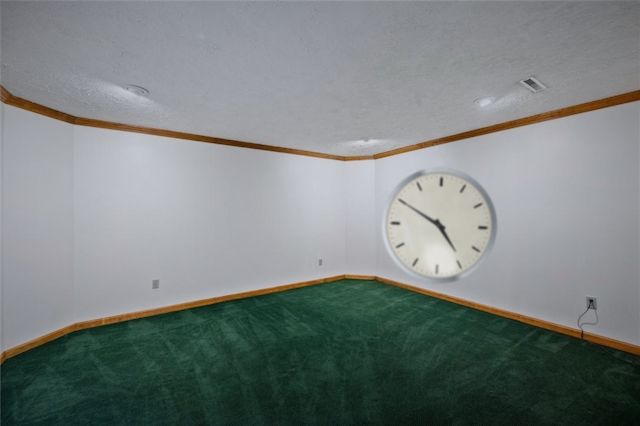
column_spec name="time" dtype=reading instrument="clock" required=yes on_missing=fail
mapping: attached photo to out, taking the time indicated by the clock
4:50
